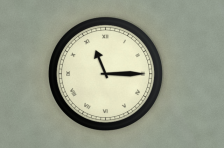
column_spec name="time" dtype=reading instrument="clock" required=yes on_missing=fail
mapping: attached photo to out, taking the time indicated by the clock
11:15
